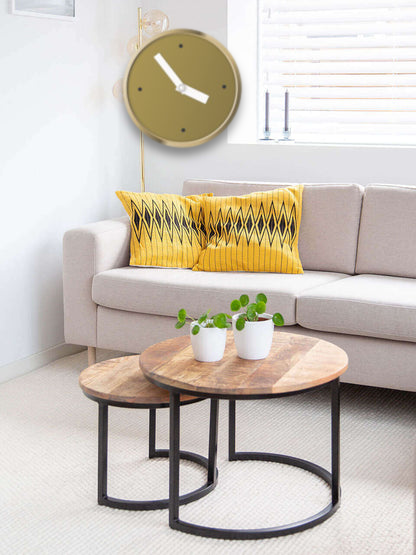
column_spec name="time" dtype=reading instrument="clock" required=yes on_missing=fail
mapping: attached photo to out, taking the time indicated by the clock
3:54
